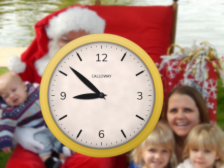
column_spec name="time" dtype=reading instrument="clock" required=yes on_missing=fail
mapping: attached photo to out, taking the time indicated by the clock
8:52
